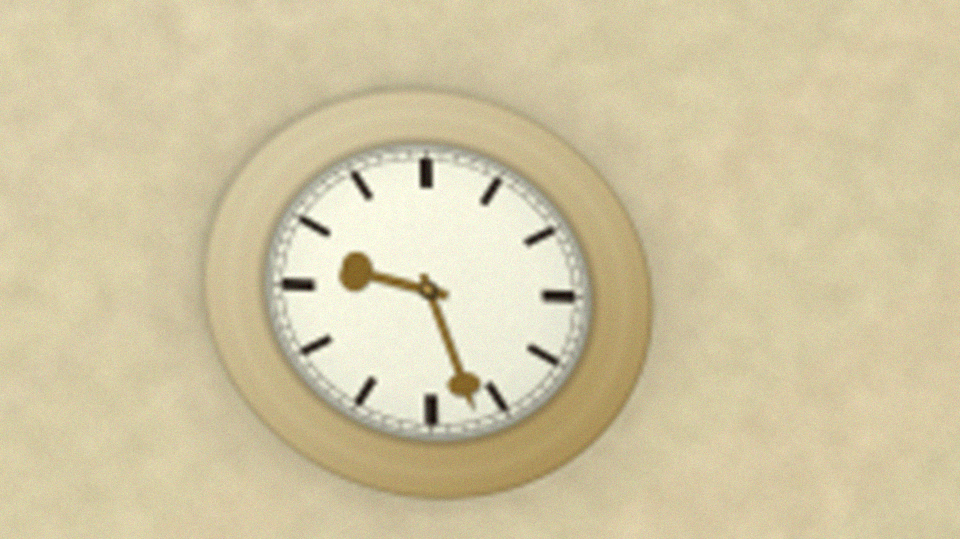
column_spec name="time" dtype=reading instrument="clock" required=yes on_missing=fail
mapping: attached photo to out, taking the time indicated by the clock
9:27
